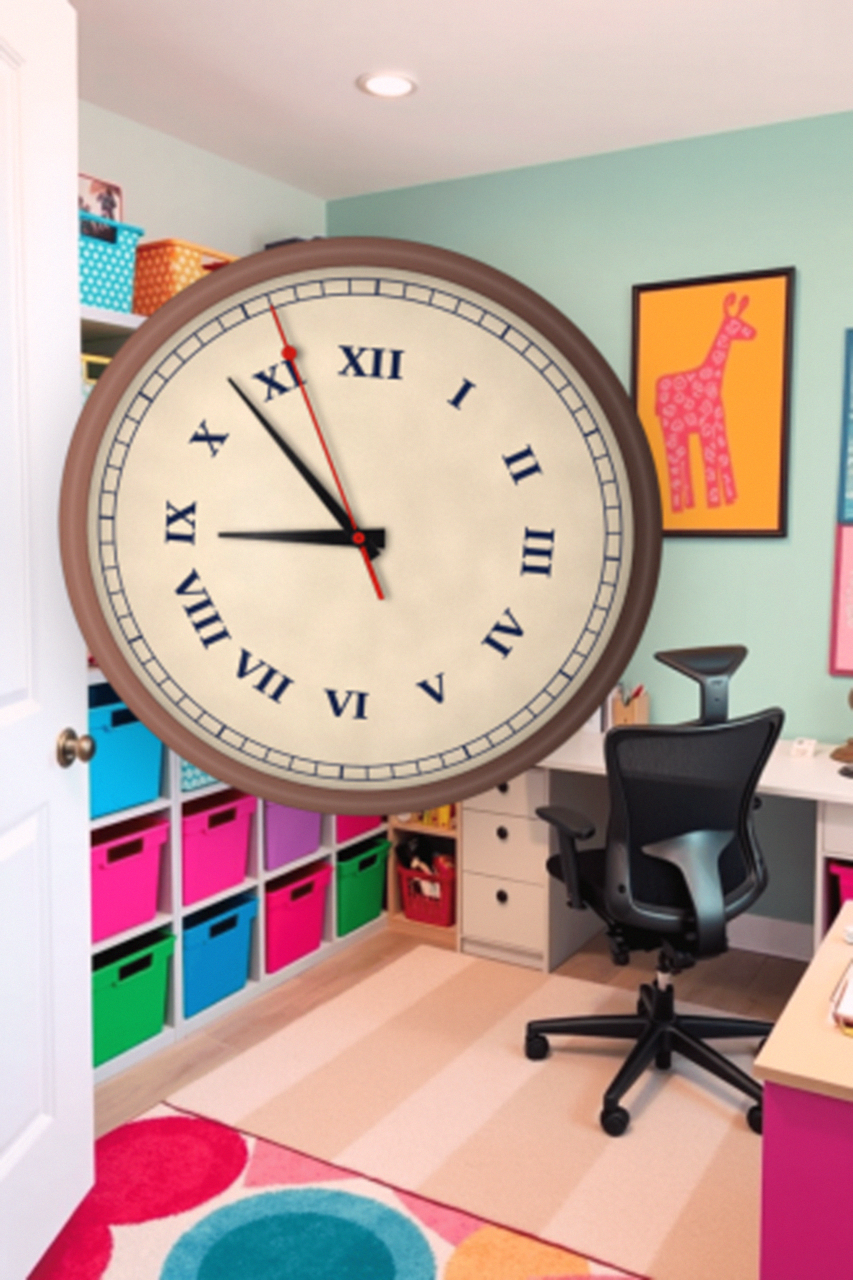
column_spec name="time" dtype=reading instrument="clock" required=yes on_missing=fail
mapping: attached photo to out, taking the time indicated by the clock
8:52:56
